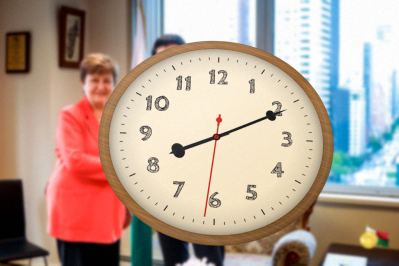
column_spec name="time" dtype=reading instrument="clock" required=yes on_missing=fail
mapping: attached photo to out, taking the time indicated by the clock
8:10:31
